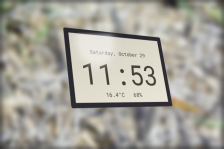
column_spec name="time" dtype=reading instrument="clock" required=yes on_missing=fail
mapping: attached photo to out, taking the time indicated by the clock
11:53
